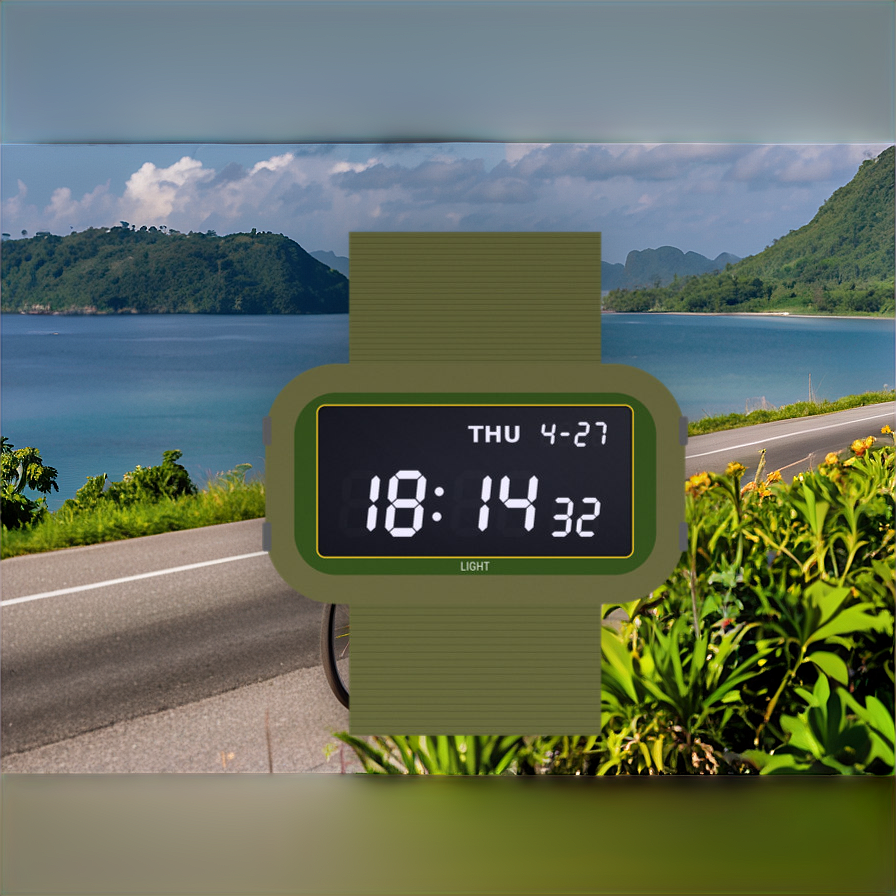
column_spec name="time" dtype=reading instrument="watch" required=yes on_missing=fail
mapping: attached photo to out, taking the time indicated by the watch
18:14:32
